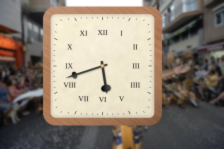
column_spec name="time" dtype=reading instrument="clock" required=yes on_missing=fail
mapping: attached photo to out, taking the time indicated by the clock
5:42
